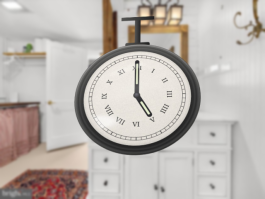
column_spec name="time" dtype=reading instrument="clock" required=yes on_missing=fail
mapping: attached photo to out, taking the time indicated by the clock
5:00
